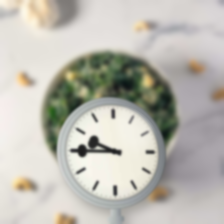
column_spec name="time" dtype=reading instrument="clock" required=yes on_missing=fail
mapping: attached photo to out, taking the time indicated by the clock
9:45
